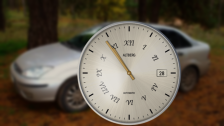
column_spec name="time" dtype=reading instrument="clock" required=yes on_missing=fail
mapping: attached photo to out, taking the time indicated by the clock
10:54
